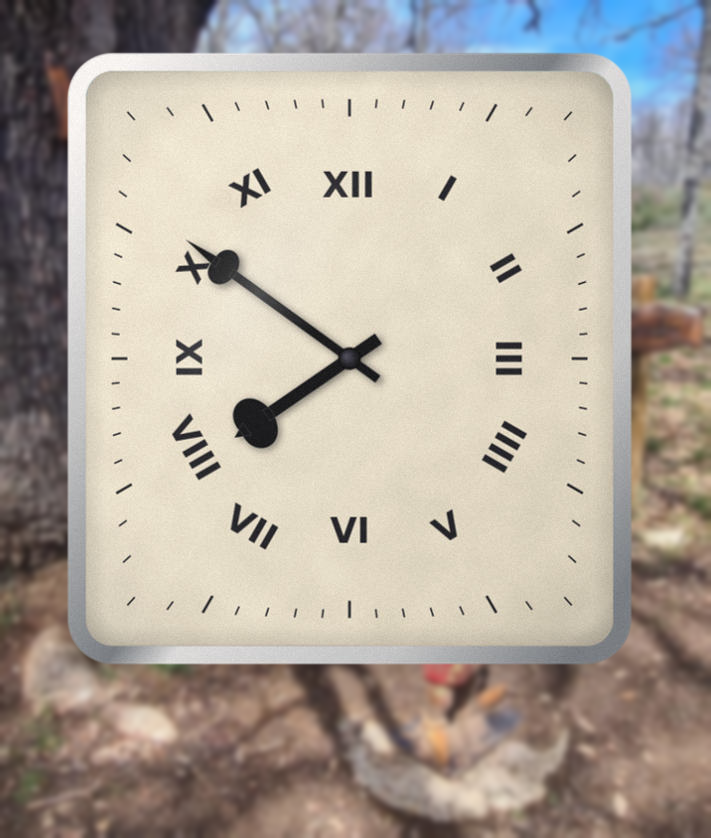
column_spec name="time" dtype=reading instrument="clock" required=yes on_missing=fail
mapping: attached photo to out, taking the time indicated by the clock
7:51
